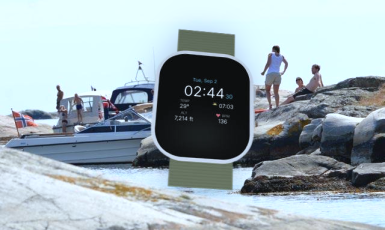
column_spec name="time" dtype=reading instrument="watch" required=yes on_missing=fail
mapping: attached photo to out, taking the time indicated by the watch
2:44
